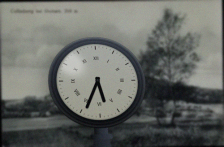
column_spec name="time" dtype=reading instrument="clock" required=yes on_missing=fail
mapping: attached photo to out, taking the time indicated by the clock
5:34
